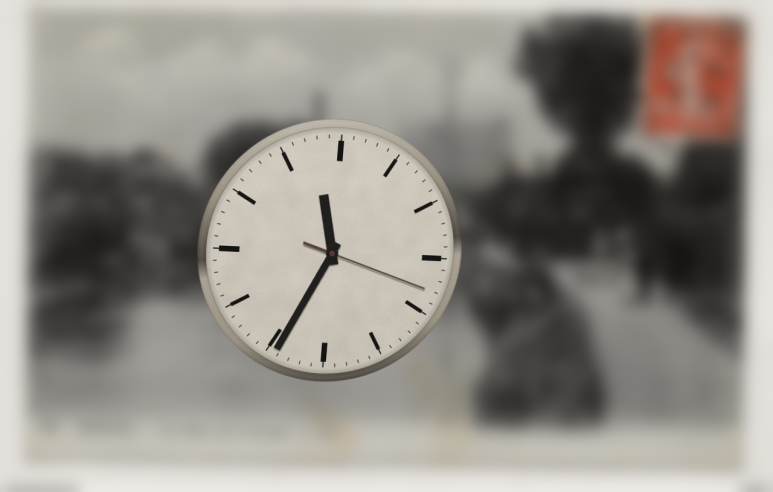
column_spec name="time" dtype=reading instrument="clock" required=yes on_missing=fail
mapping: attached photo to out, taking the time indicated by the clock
11:34:18
